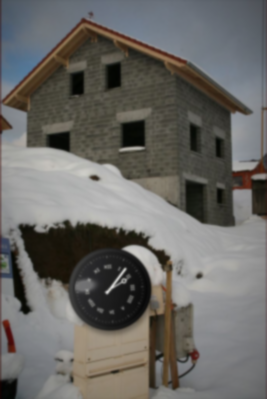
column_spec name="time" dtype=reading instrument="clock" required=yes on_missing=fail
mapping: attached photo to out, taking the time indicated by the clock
2:07
